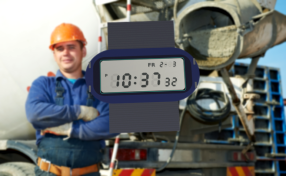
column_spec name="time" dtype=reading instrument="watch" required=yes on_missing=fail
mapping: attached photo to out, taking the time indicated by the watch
10:37:32
